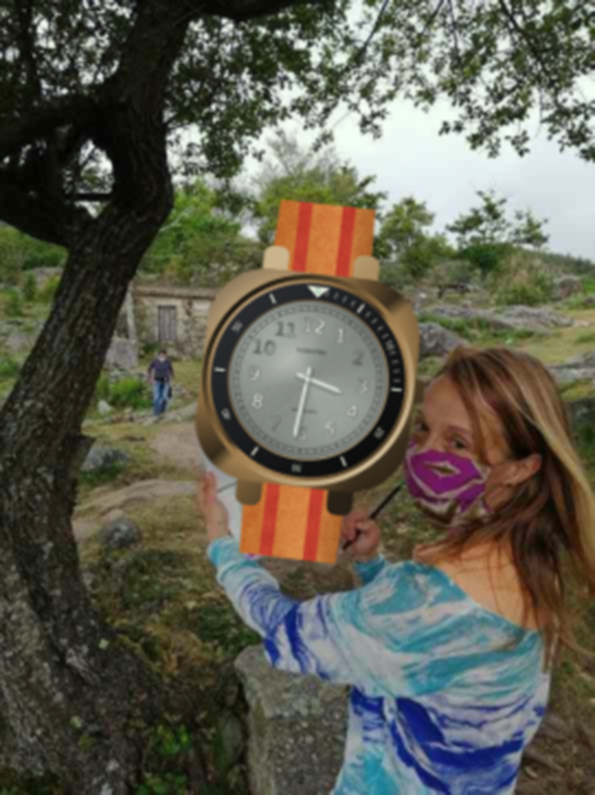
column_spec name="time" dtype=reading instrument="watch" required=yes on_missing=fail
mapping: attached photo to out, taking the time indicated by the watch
3:31
